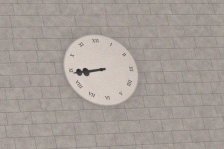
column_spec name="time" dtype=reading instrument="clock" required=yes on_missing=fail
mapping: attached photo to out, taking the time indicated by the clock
8:44
